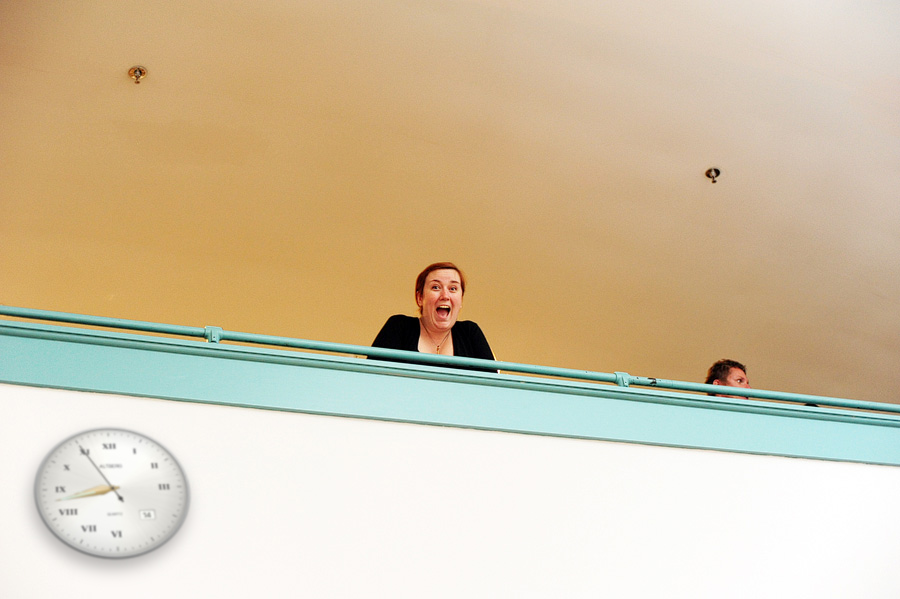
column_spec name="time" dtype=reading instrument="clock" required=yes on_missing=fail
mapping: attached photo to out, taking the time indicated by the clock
8:42:55
